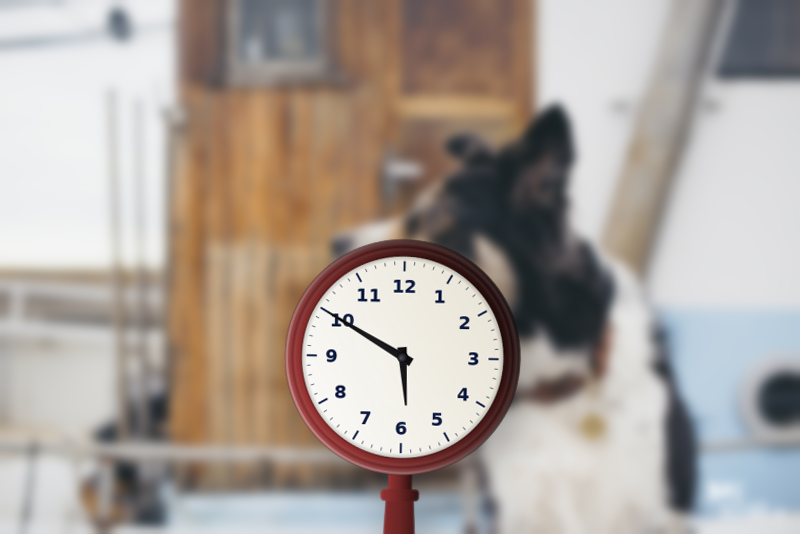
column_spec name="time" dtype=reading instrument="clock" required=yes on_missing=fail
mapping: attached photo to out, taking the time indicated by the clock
5:50
